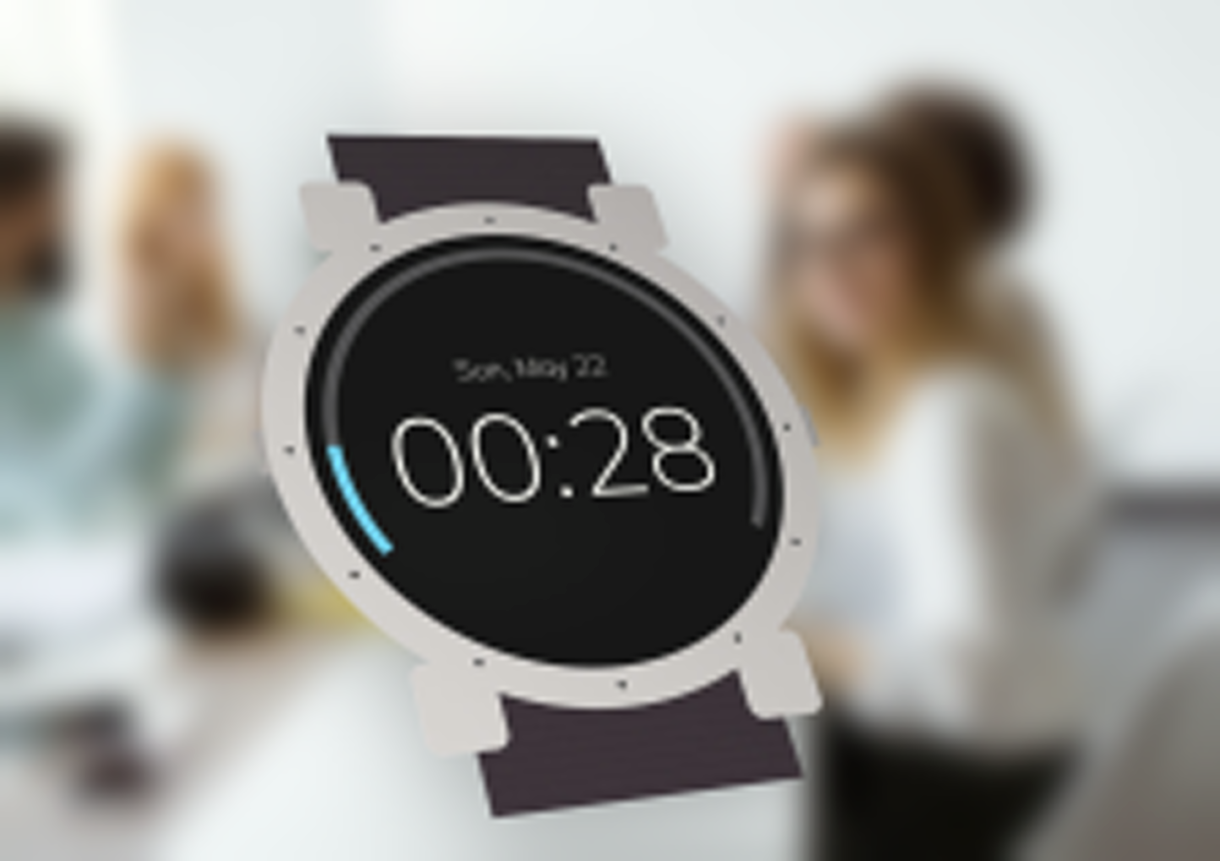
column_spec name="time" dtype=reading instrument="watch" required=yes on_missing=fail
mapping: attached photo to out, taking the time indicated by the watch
0:28
